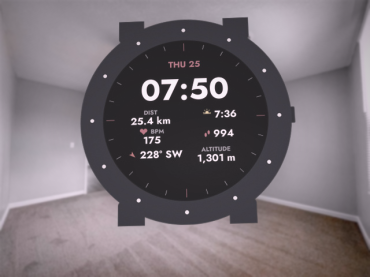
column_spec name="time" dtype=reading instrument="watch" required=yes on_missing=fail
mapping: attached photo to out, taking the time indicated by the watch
7:50
